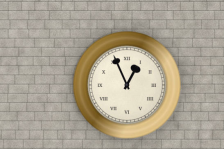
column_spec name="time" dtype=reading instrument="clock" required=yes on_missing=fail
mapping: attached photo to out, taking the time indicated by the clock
12:56
